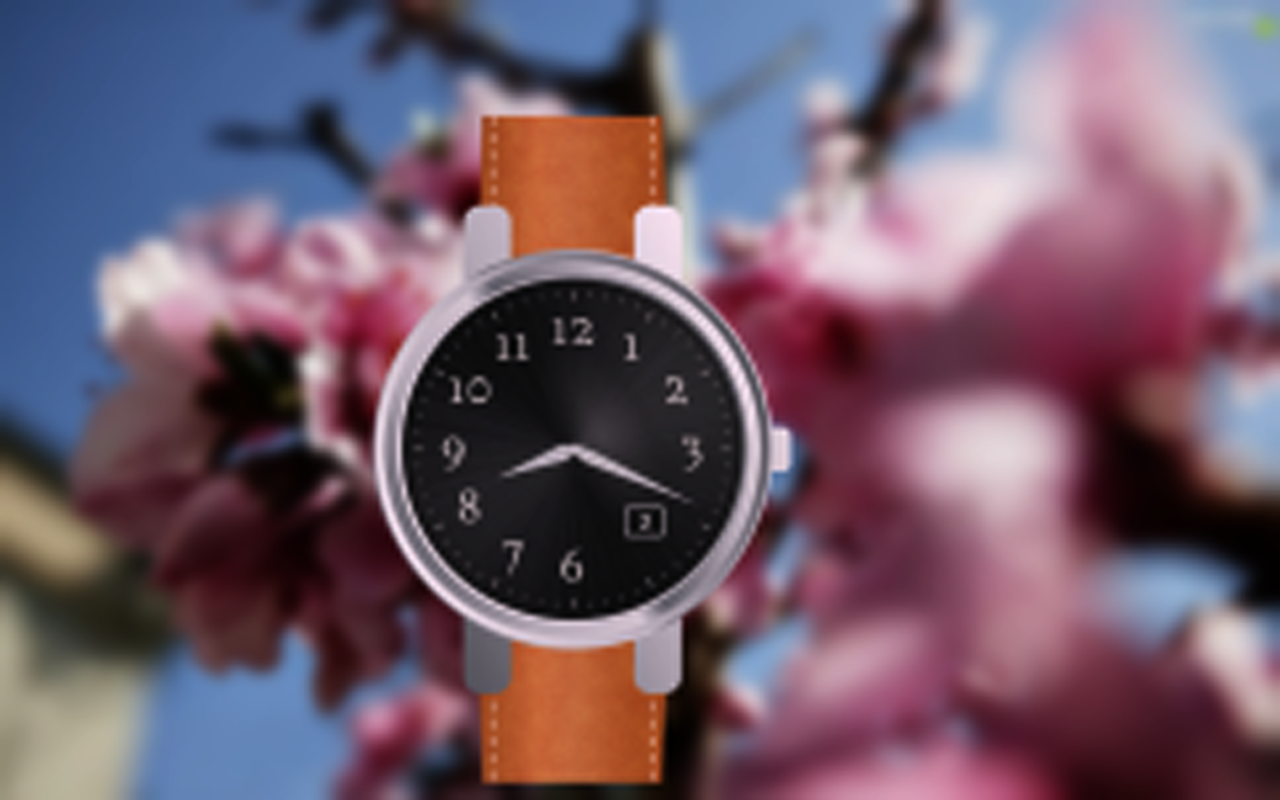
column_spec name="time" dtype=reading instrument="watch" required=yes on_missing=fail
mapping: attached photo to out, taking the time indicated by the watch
8:19
